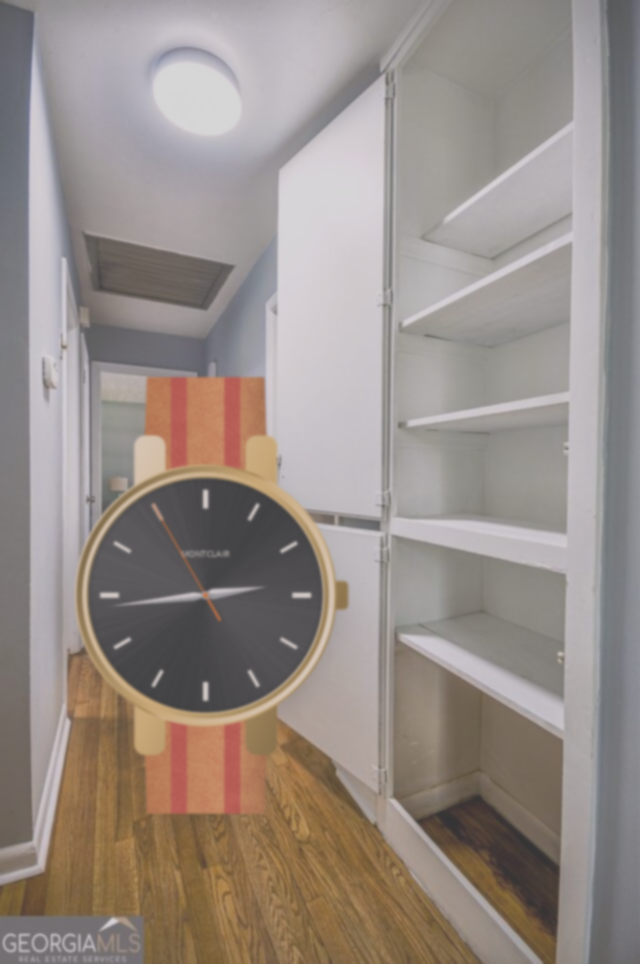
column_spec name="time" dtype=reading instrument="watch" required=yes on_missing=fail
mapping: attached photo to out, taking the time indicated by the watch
2:43:55
